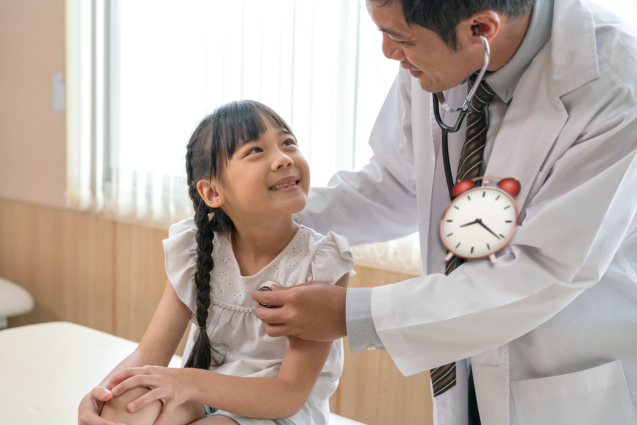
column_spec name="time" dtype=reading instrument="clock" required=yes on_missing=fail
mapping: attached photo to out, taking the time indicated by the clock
8:21
